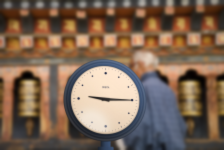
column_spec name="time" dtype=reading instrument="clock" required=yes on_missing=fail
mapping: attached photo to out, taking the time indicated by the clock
9:15
